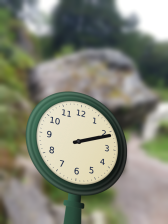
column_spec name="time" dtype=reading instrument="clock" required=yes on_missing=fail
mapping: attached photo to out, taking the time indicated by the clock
2:11
